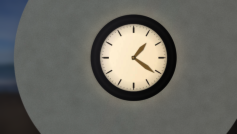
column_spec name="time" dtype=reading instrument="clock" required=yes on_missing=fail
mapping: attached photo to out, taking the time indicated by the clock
1:21
